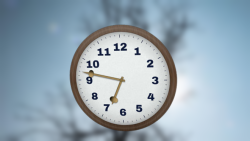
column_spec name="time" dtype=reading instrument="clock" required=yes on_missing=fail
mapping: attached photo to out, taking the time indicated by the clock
6:47
